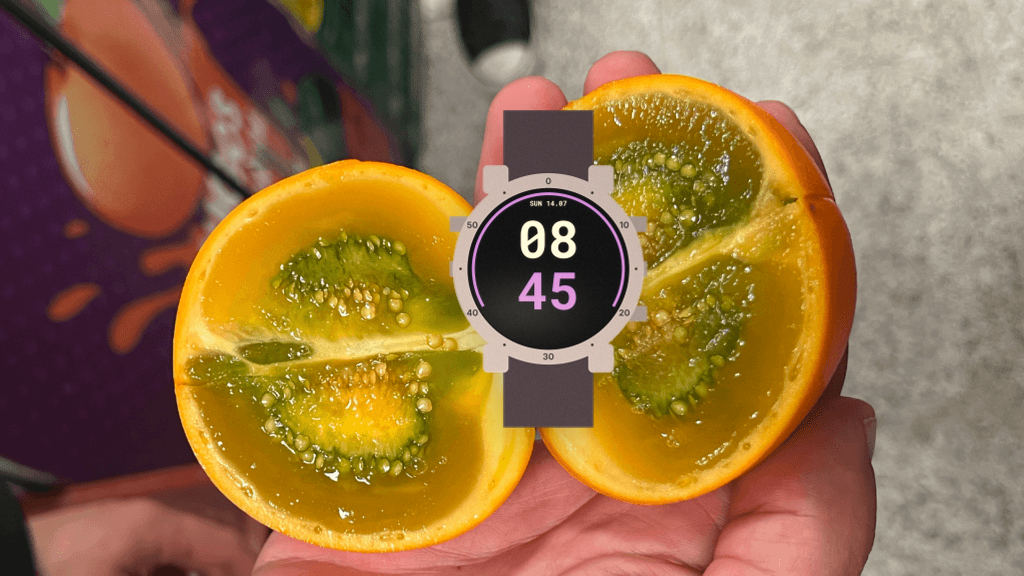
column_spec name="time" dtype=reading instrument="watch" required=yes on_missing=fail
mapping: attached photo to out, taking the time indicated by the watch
8:45
